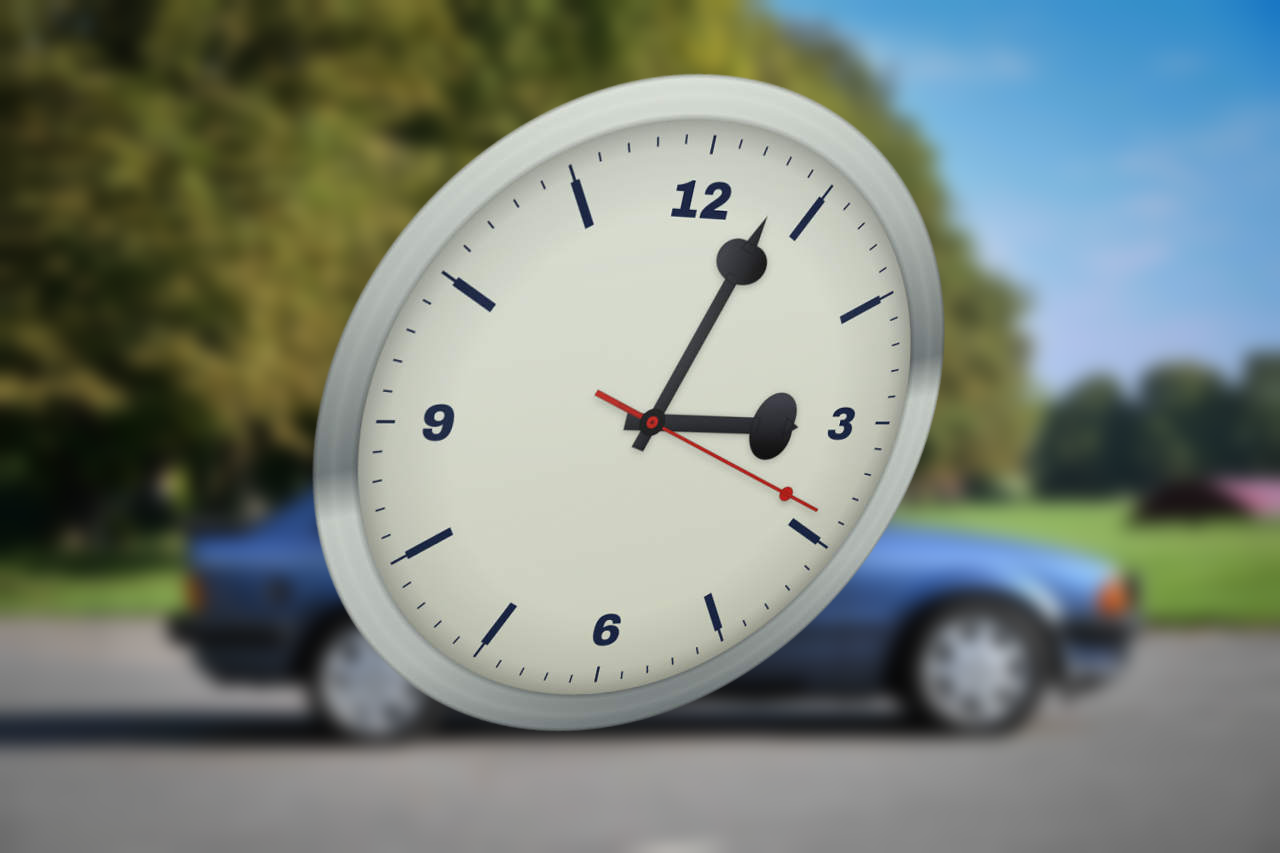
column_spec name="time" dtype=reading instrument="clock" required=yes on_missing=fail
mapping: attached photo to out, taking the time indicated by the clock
3:03:19
